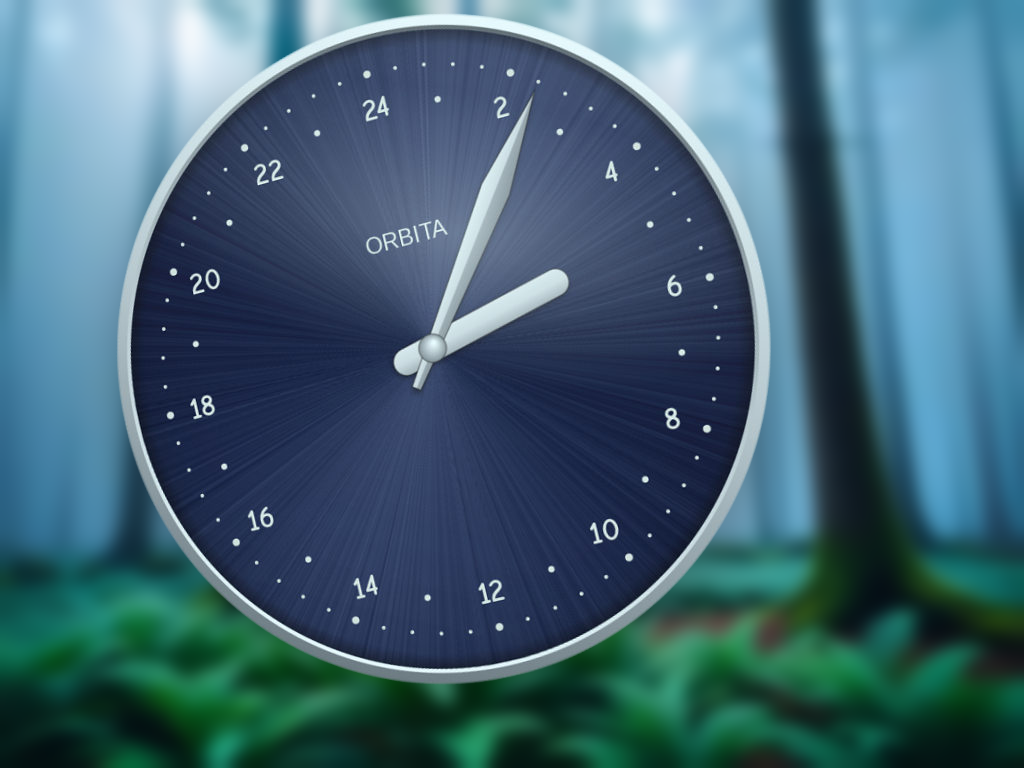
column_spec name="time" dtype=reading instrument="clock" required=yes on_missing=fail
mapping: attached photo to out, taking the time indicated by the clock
5:06
